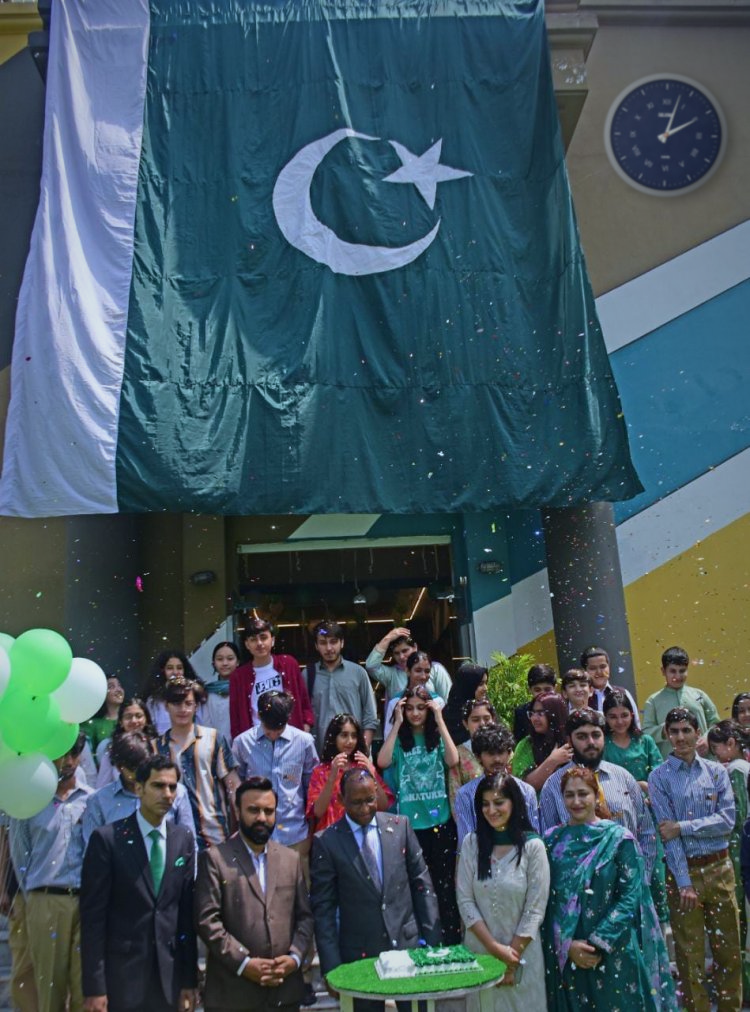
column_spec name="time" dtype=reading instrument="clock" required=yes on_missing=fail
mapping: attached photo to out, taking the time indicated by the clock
2:03
